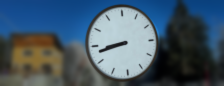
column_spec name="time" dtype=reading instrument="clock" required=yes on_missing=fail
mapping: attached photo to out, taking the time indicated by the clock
8:43
